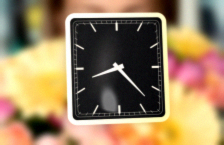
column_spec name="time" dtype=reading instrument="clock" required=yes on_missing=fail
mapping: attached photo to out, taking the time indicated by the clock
8:23
